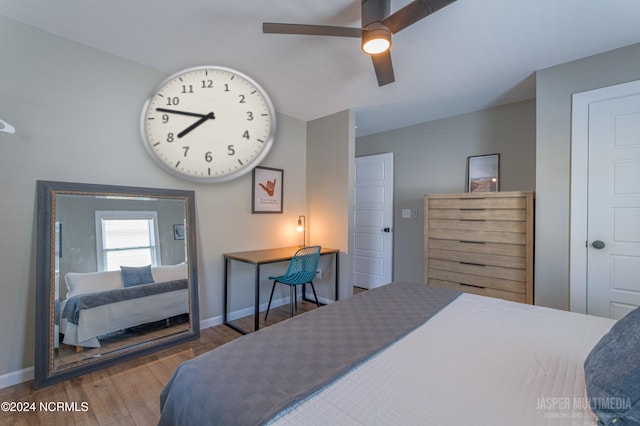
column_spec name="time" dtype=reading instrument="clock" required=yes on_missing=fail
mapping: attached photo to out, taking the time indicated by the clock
7:47
